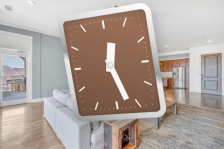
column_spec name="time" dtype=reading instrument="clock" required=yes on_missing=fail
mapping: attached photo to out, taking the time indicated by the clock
12:27
